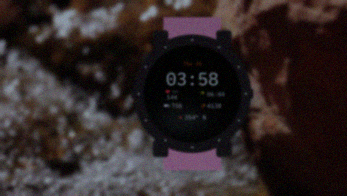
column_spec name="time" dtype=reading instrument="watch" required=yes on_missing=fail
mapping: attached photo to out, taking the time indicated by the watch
3:58
